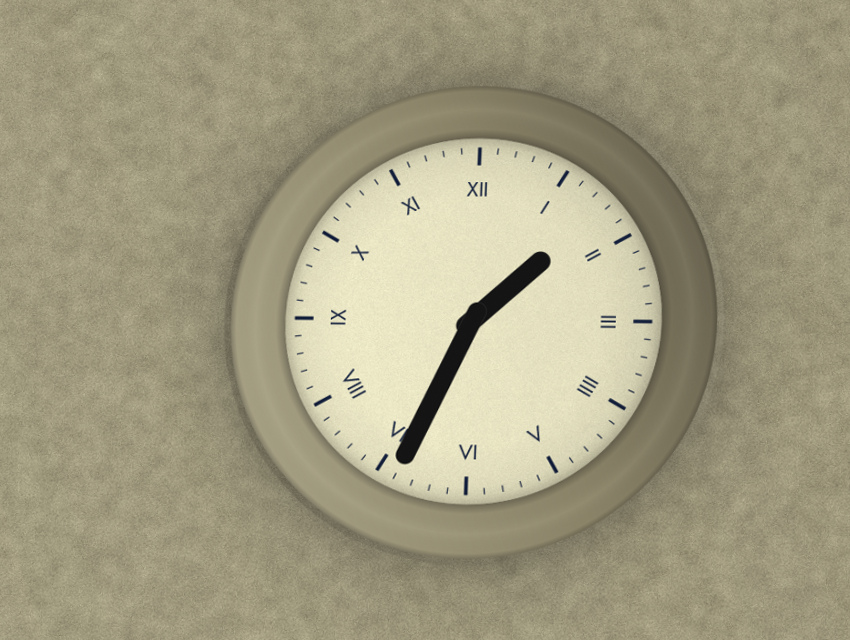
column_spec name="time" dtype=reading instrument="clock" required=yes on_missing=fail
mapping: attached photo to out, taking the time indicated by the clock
1:34
